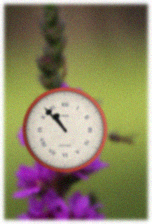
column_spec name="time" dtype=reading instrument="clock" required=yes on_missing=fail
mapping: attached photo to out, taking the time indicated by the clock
10:53
